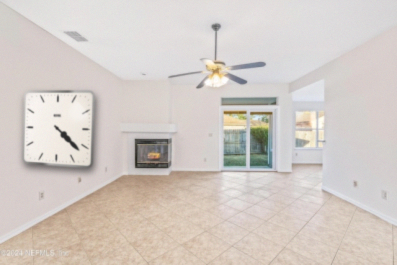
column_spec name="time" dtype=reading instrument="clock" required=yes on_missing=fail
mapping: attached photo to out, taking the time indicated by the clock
4:22
